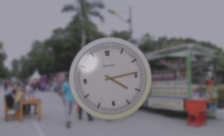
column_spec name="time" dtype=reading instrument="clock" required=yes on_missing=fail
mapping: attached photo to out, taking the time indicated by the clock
4:14
